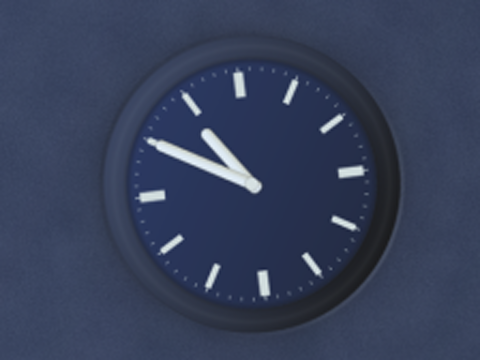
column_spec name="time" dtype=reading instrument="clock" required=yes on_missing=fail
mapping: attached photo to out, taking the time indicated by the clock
10:50
